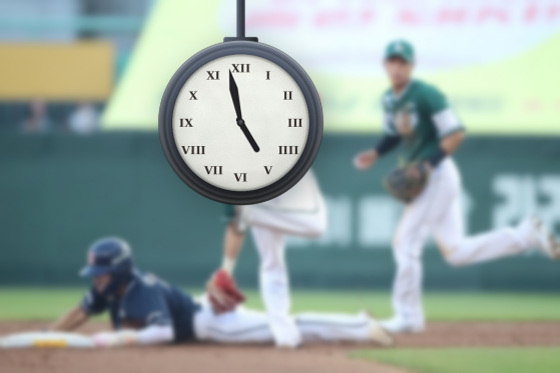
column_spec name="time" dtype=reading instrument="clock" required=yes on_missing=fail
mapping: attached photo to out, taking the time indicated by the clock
4:58
